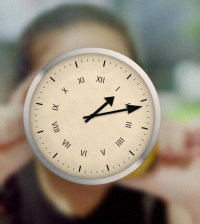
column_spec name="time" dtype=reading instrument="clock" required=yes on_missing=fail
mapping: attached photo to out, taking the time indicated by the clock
1:11
